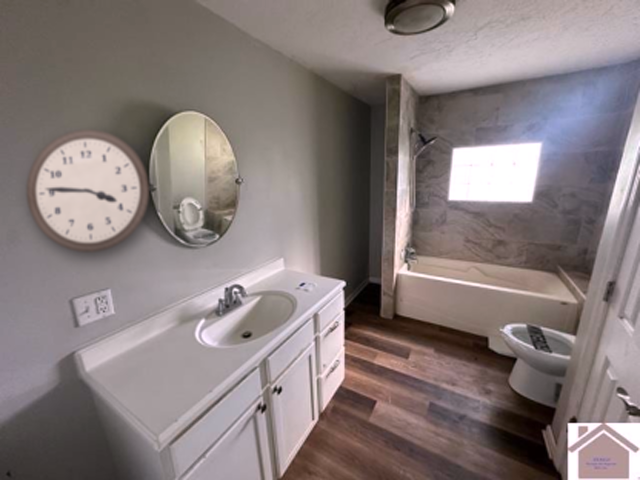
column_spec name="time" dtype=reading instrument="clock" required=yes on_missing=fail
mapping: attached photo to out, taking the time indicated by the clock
3:46
